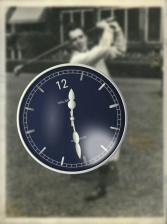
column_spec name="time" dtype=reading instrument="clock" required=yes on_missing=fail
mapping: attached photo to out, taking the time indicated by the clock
12:31
